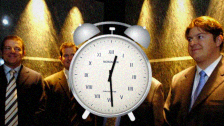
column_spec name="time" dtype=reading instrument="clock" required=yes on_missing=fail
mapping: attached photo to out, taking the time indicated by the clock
12:29
